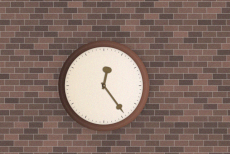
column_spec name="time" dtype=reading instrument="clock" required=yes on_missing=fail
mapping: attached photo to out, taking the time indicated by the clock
12:24
